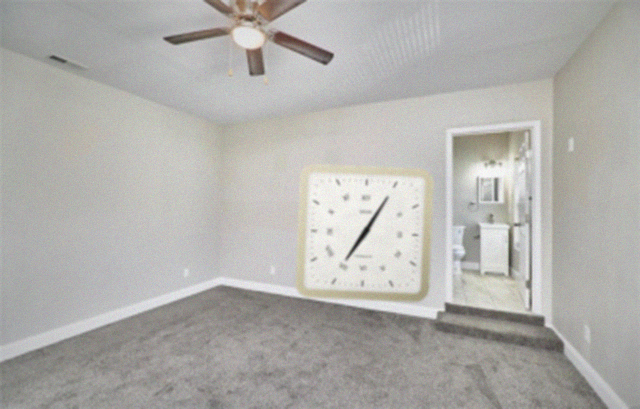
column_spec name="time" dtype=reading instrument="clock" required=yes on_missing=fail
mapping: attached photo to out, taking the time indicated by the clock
7:05
